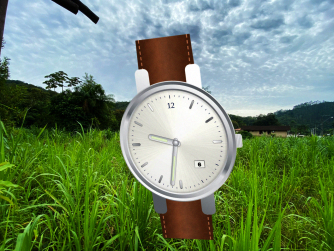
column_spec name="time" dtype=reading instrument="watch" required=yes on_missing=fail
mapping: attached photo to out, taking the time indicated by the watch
9:32
